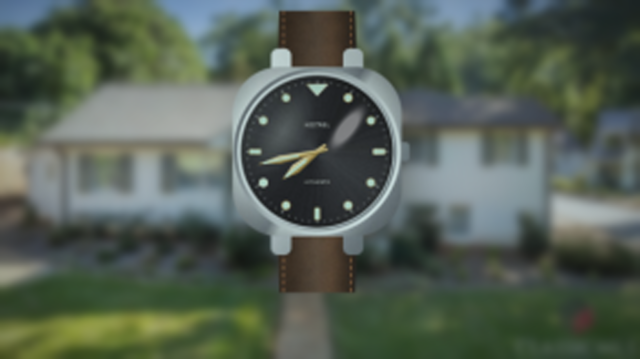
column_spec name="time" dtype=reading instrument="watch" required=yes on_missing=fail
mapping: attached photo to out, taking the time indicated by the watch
7:43
